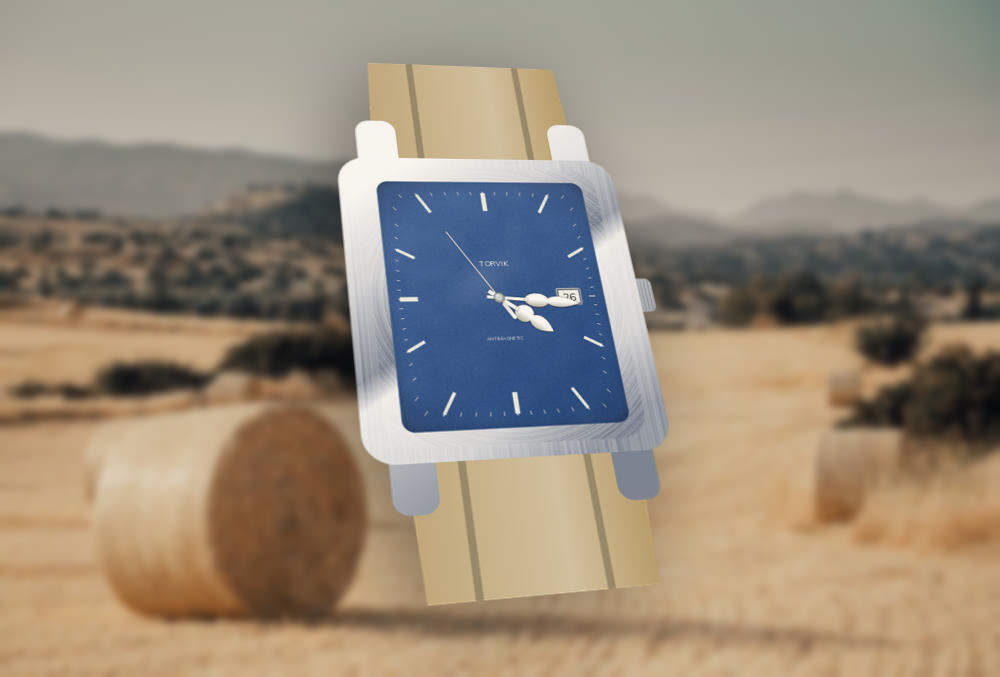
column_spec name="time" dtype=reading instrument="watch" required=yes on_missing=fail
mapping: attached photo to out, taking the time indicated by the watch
4:15:55
